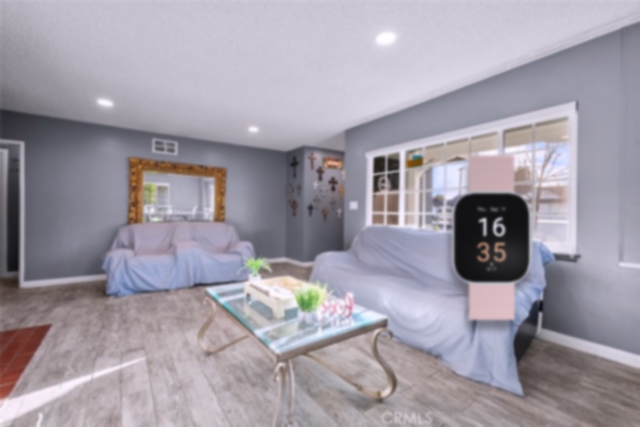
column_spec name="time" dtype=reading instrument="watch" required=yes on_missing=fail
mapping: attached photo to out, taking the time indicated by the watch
16:35
